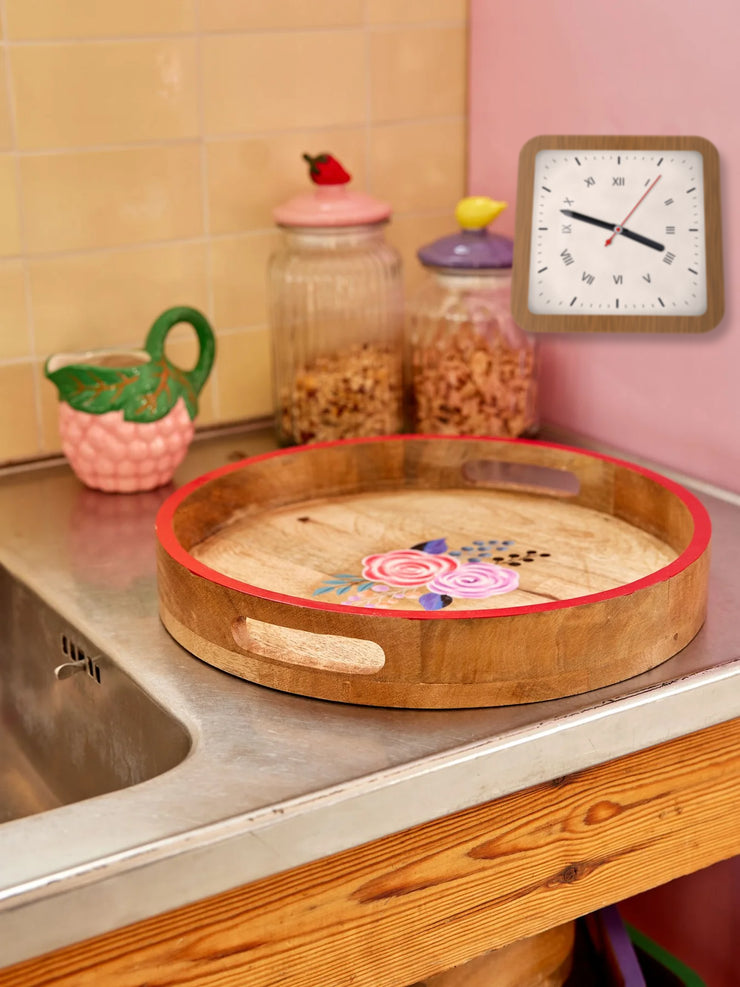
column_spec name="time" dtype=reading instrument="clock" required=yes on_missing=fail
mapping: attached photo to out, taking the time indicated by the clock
3:48:06
